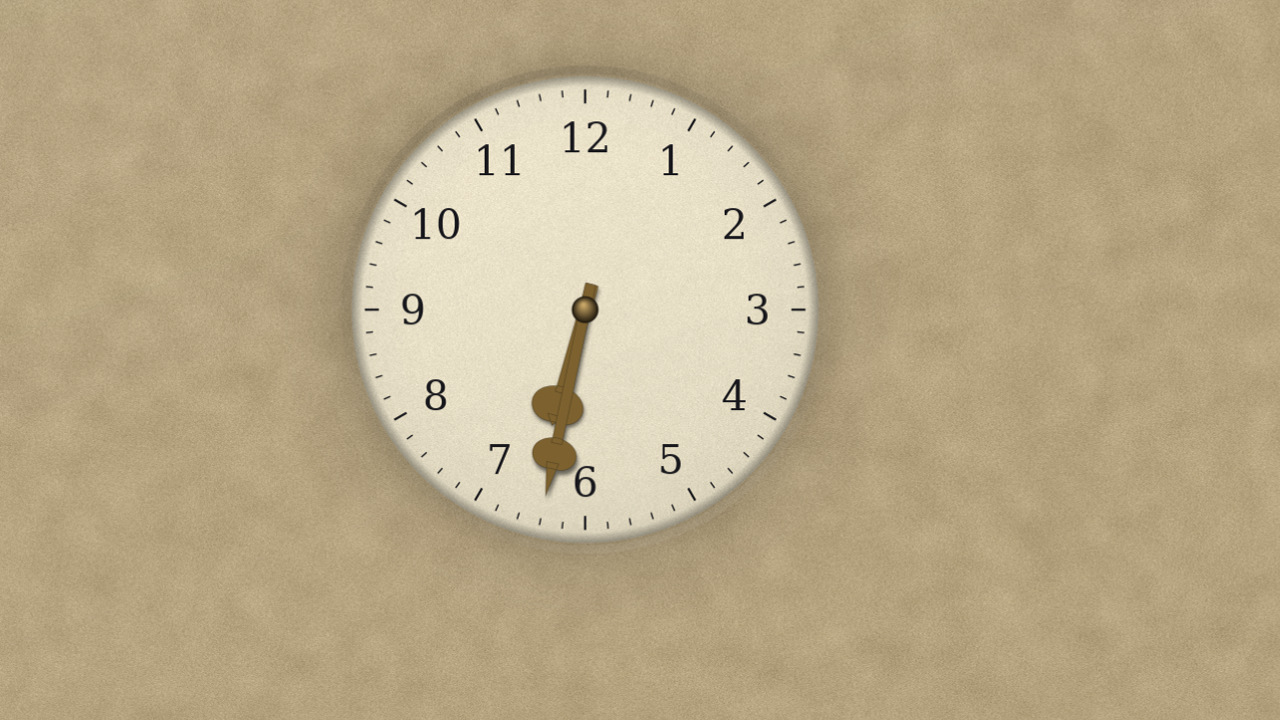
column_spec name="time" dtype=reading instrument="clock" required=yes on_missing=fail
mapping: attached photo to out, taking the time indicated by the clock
6:32
